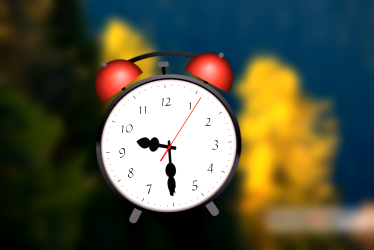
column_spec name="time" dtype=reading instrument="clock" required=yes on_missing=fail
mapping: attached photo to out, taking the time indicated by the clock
9:30:06
